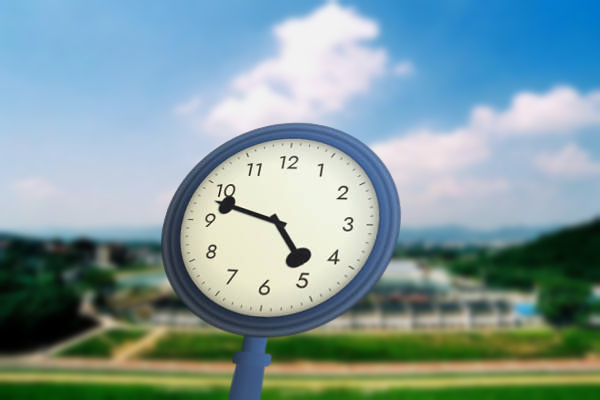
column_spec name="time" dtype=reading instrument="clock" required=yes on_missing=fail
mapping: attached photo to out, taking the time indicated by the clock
4:48
